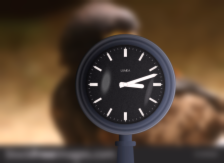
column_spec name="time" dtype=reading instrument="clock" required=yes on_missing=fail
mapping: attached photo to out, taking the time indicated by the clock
3:12
